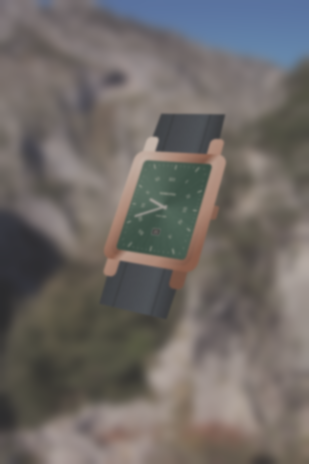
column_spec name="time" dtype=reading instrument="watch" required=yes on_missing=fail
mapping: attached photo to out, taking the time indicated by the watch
9:41
